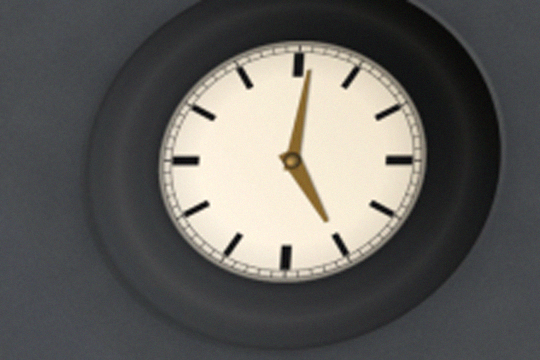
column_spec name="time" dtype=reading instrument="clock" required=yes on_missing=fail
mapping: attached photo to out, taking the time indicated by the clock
5:01
